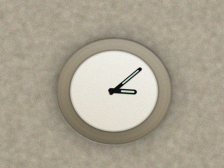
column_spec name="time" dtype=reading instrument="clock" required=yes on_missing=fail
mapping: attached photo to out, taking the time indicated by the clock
3:08
